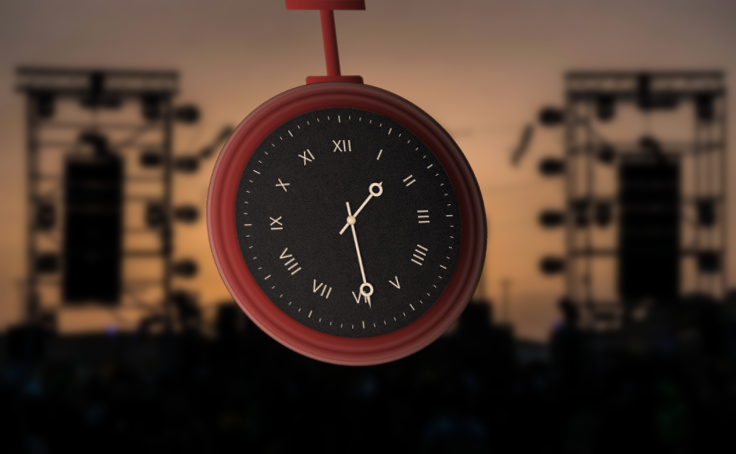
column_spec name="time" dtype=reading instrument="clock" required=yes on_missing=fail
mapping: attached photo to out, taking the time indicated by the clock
1:29
